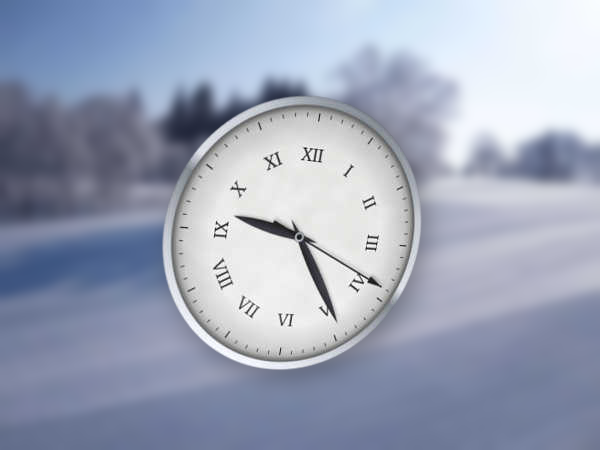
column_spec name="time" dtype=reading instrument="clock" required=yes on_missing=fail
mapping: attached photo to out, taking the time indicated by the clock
9:24:19
